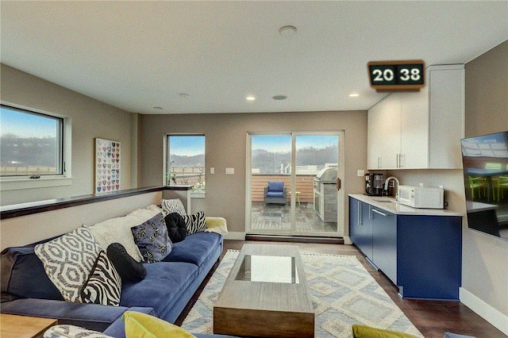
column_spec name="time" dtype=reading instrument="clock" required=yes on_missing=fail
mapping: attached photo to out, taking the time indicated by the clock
20:38
